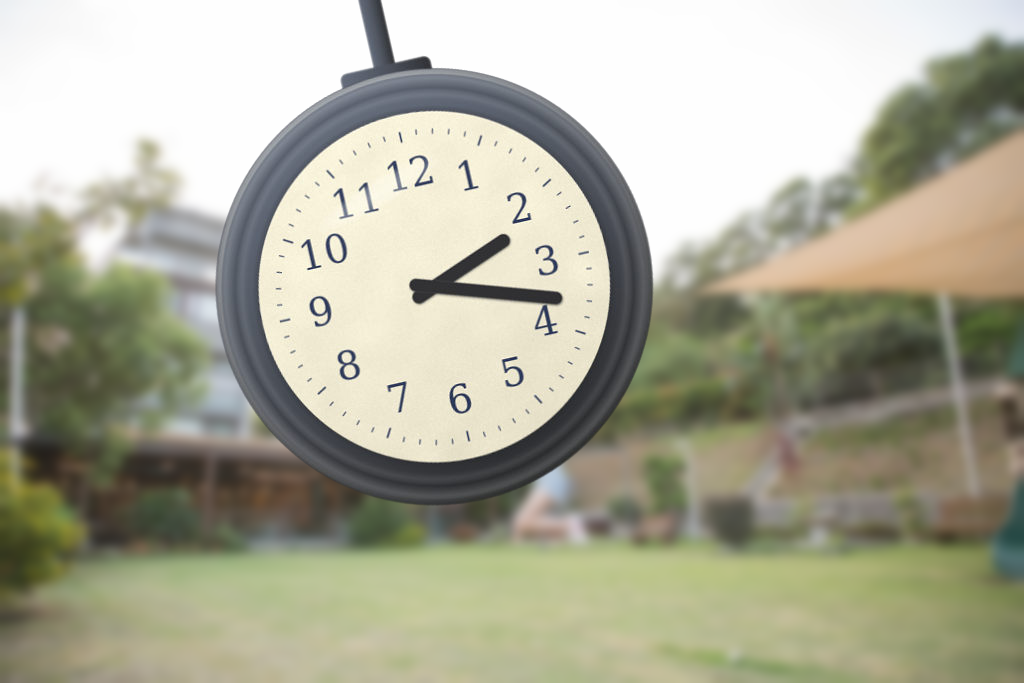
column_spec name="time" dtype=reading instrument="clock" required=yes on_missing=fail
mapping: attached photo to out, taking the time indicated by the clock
2:18
